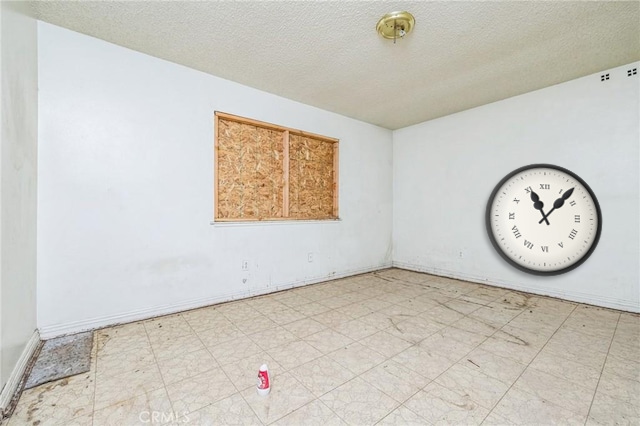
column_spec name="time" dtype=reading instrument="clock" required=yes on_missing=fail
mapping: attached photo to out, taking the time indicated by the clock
11:07
